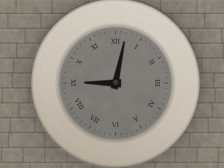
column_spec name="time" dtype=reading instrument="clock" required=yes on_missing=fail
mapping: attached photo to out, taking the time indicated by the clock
9:02
